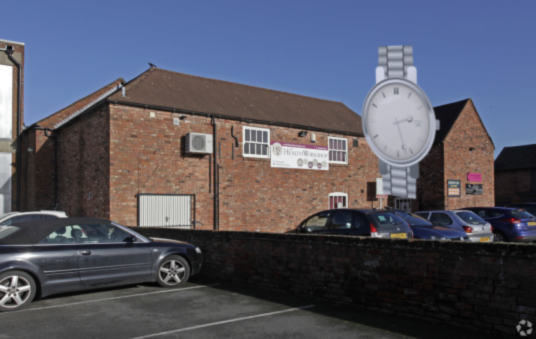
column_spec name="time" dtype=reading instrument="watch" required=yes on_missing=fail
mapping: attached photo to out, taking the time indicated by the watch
2:27
